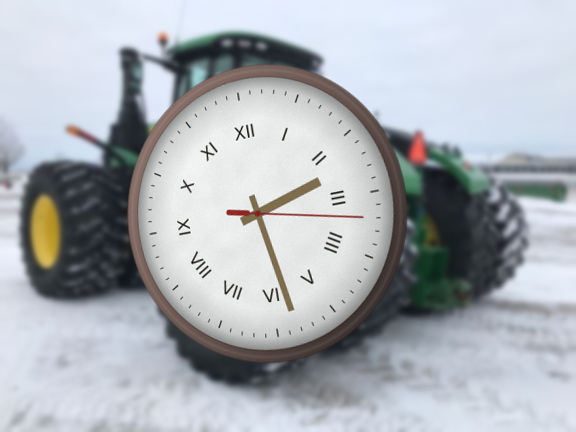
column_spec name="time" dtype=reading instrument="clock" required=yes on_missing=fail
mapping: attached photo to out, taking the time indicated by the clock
2:28:17
